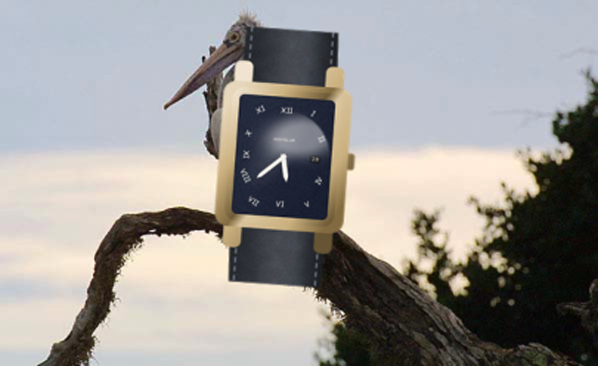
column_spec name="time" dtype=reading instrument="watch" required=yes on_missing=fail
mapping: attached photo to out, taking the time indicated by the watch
5:38
